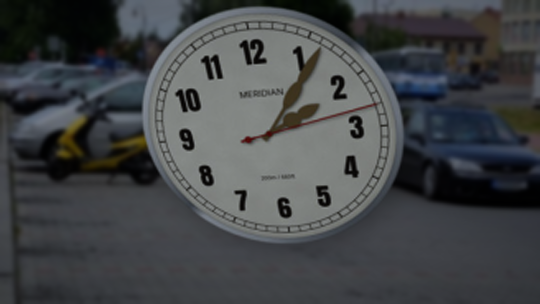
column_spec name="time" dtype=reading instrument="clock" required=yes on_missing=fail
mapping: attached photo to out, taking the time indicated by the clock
2:06:13
